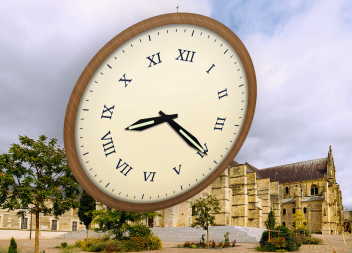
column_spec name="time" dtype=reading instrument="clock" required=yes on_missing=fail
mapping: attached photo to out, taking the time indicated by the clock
8:20
